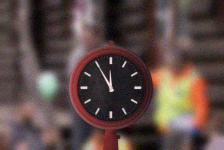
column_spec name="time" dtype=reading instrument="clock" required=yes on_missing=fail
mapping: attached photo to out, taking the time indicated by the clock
11:55
